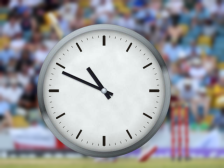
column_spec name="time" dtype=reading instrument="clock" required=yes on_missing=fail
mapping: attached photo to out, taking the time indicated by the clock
10:49
